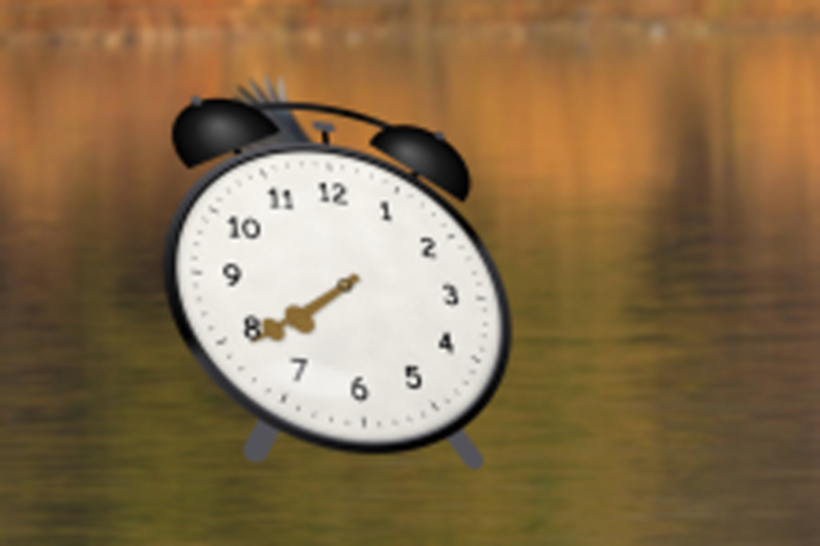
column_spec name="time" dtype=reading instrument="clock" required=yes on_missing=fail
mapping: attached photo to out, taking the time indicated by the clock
7:39
